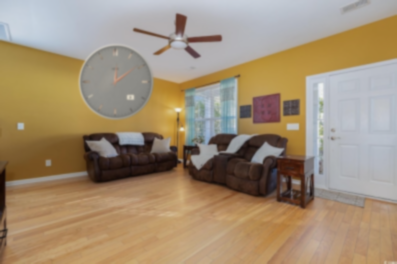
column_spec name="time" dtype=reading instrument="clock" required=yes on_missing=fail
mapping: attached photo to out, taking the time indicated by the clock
12:09
